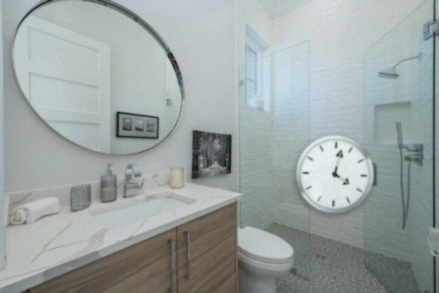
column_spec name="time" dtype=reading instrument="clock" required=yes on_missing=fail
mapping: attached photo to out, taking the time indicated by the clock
4:02
